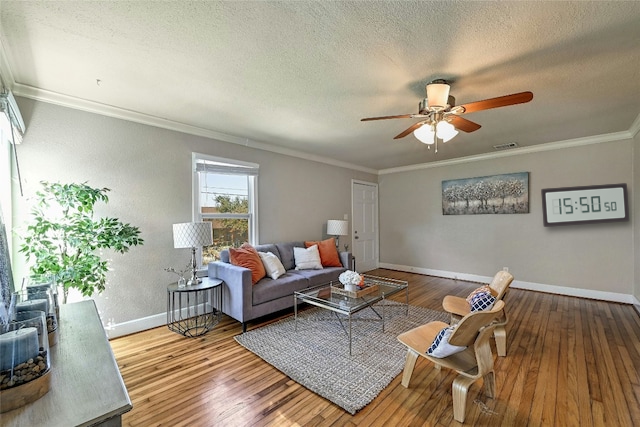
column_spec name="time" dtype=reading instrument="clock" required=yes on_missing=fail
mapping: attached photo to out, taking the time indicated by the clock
15:50:50
